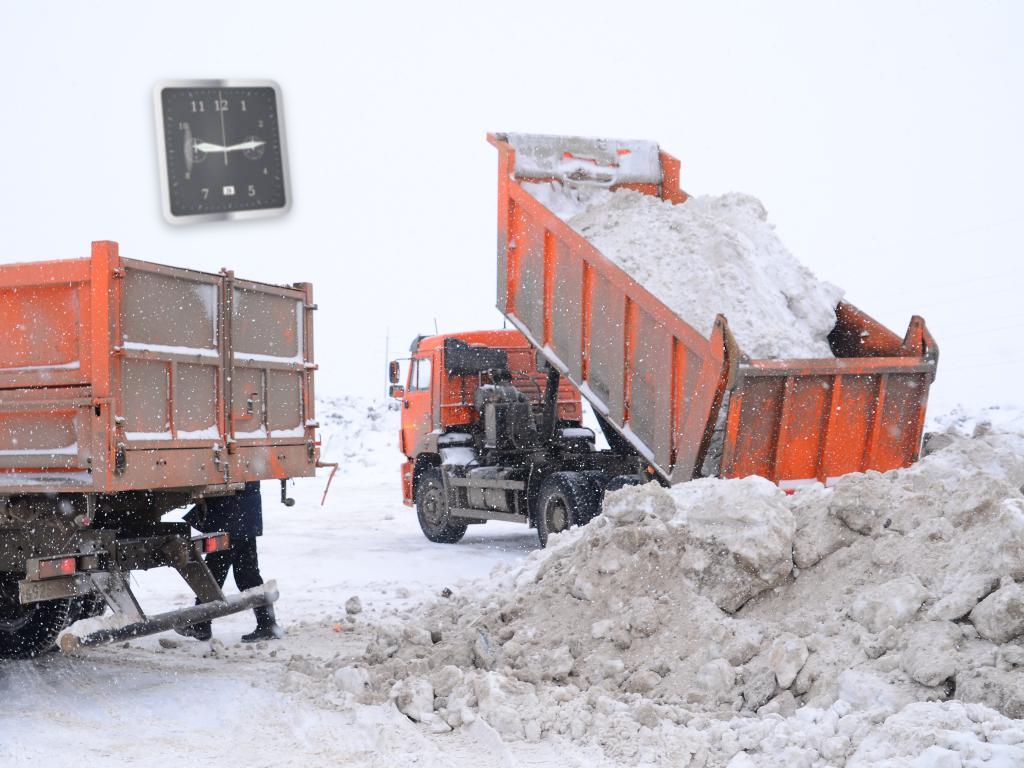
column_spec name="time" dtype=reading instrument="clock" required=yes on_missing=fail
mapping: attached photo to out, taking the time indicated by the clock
9:14
